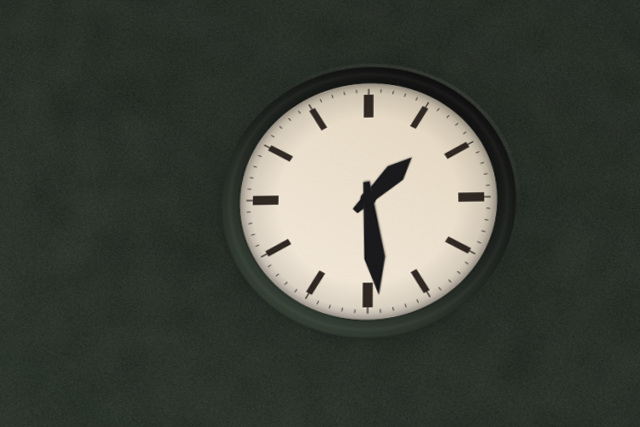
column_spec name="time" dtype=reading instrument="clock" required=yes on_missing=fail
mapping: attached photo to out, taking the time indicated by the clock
1:29
